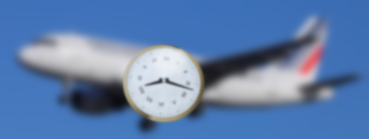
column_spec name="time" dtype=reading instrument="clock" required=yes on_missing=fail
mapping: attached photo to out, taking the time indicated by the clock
8:17
